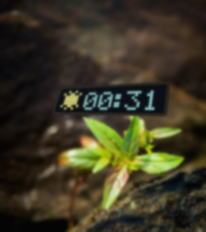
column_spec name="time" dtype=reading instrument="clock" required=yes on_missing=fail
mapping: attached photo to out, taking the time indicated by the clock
0:31
